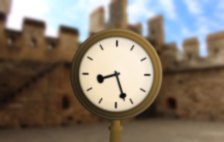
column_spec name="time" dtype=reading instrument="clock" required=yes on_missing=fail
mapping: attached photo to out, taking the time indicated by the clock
8:27
